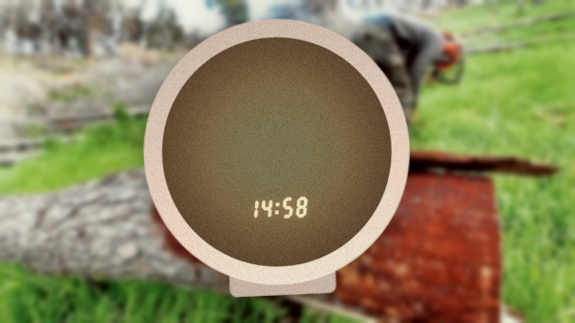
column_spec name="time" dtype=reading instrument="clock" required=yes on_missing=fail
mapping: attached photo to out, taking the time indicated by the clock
14:58
